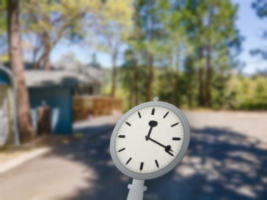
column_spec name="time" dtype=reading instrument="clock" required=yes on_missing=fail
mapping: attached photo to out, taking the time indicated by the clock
12:19
